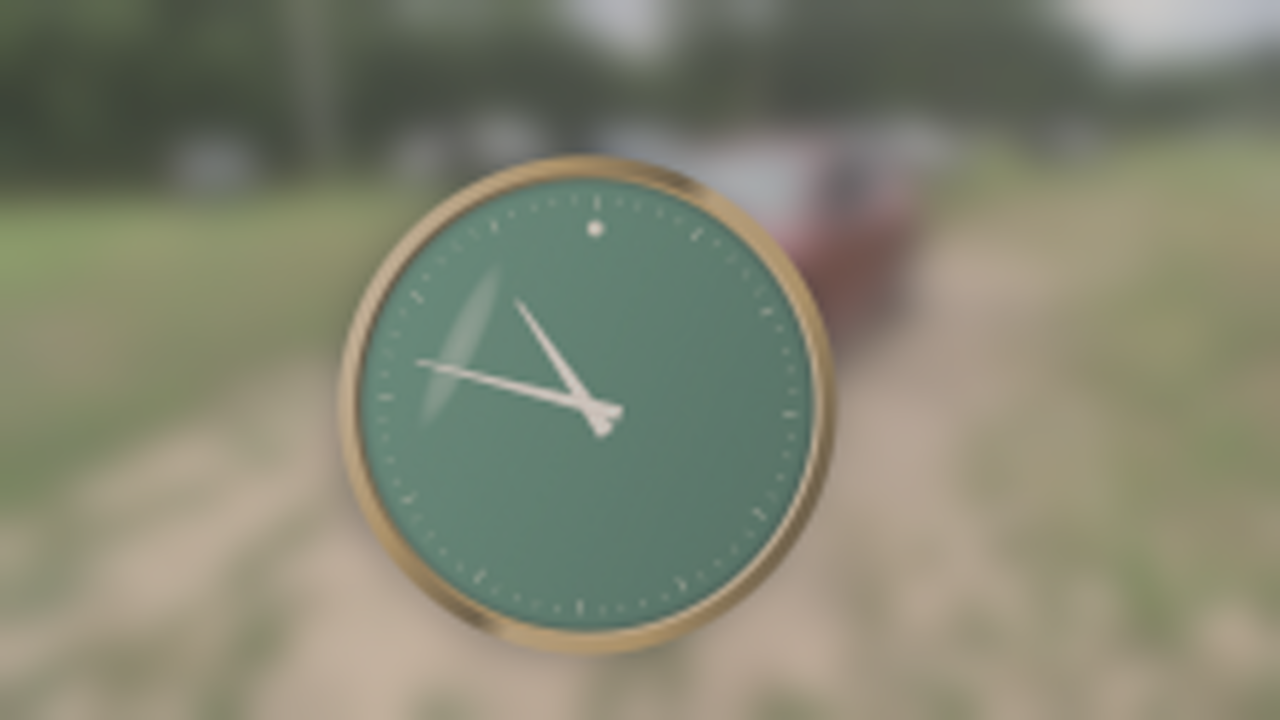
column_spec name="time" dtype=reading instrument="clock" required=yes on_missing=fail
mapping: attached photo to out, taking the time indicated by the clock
10:47
